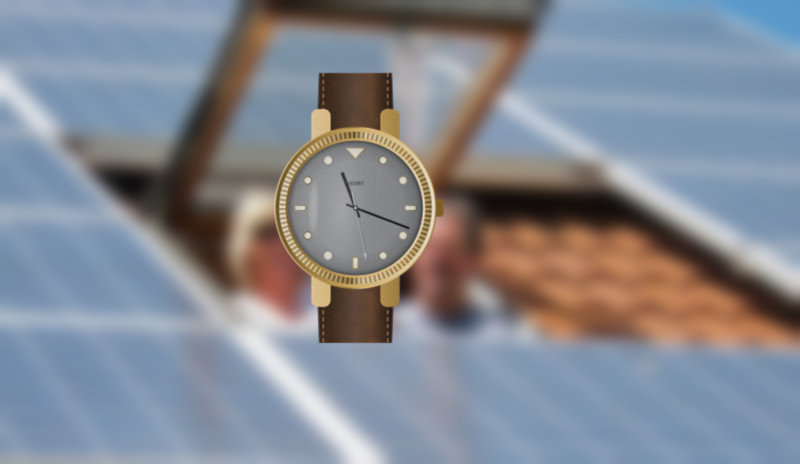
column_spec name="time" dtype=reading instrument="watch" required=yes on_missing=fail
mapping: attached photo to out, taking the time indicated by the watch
11:18:28
